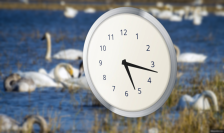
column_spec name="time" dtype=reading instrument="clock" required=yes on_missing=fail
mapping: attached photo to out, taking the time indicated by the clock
5:17
